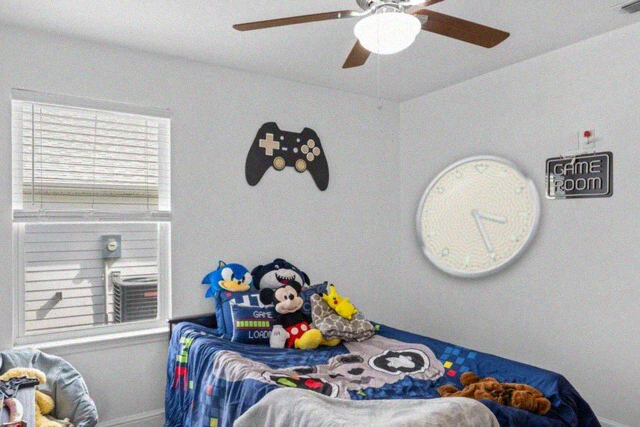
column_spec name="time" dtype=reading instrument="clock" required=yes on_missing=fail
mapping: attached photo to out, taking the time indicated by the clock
3:25
